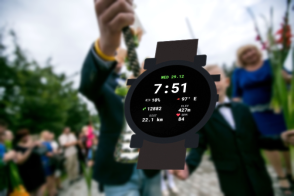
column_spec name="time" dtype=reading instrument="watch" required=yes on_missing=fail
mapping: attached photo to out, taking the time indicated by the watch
7:51
